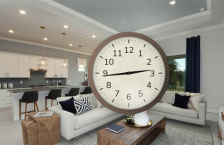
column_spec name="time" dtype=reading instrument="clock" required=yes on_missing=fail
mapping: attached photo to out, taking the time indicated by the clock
2:44
